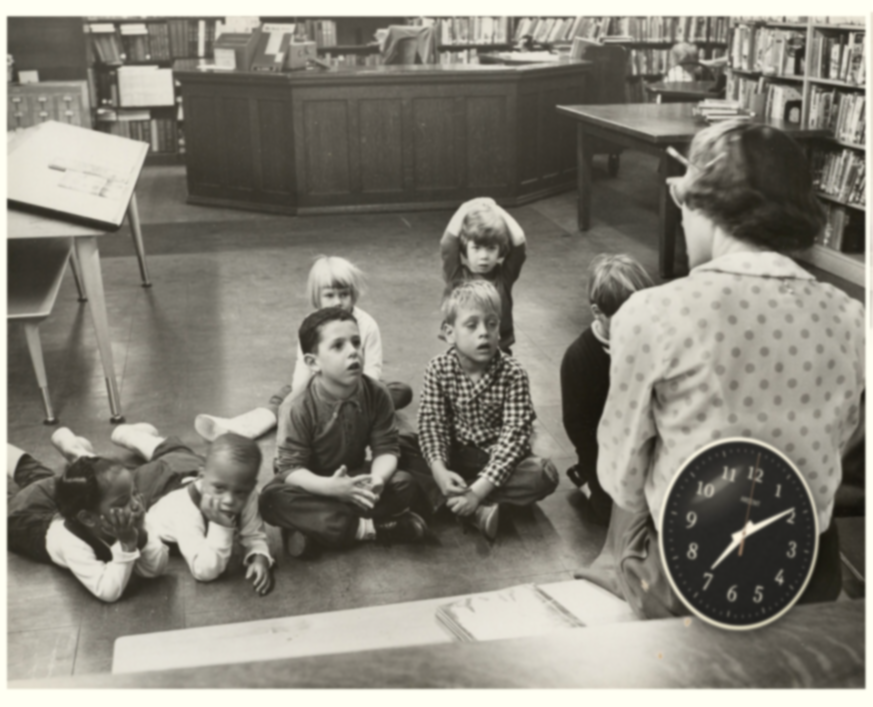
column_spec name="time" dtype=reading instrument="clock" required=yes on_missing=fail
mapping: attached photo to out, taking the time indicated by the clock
7:09:00
